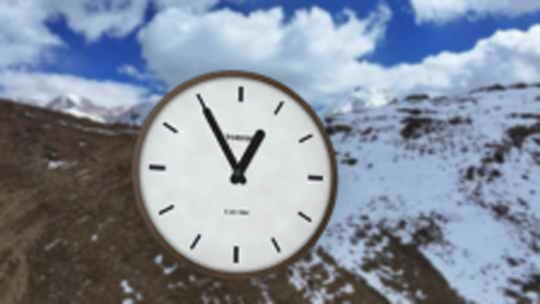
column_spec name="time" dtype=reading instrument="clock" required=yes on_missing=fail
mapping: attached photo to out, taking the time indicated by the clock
12:55
